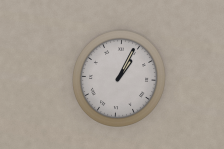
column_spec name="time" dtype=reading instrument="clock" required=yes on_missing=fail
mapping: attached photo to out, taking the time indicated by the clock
1:04
